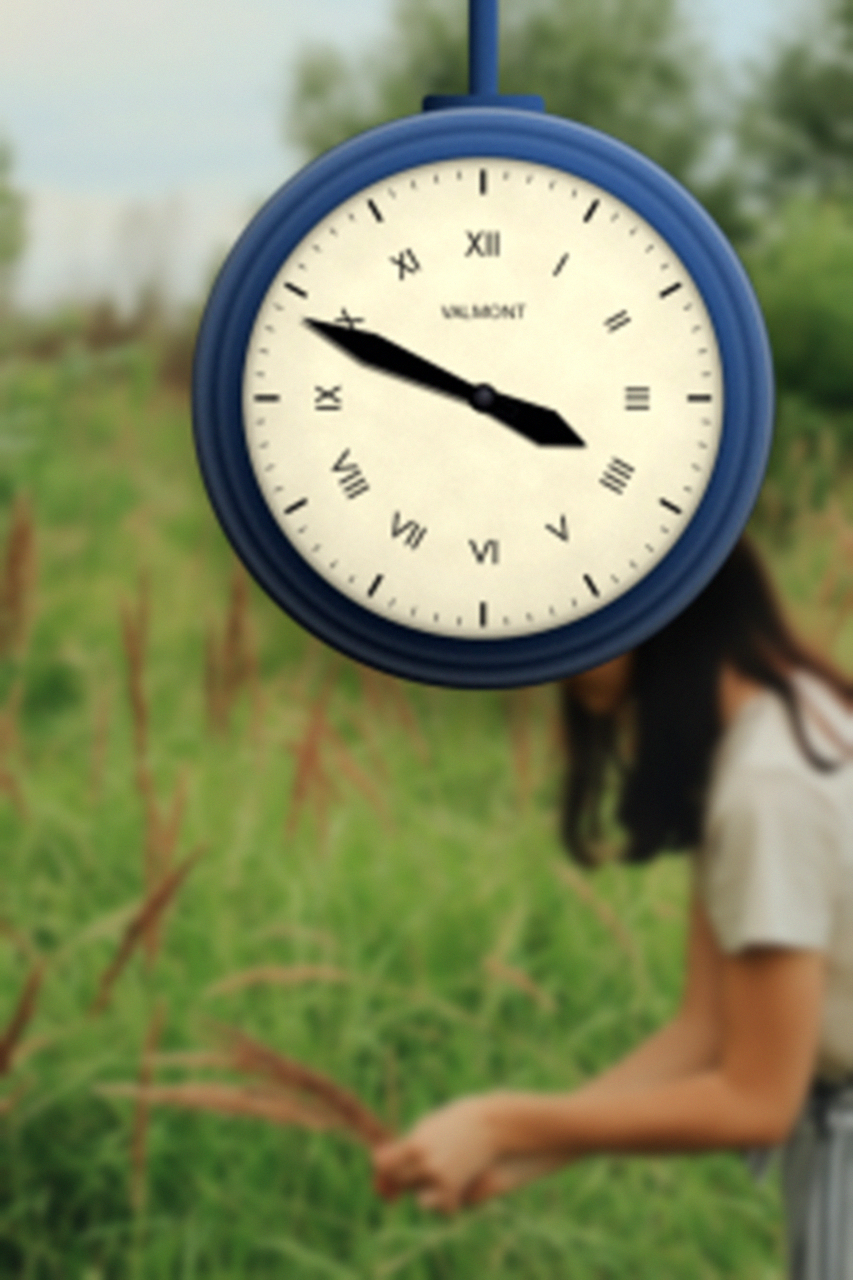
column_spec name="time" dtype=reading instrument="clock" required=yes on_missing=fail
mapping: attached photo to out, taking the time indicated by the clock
3:49
